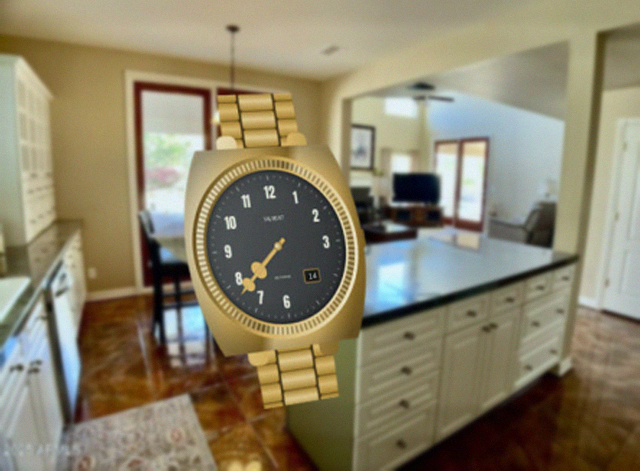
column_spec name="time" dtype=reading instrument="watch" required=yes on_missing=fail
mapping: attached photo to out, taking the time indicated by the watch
7:38
